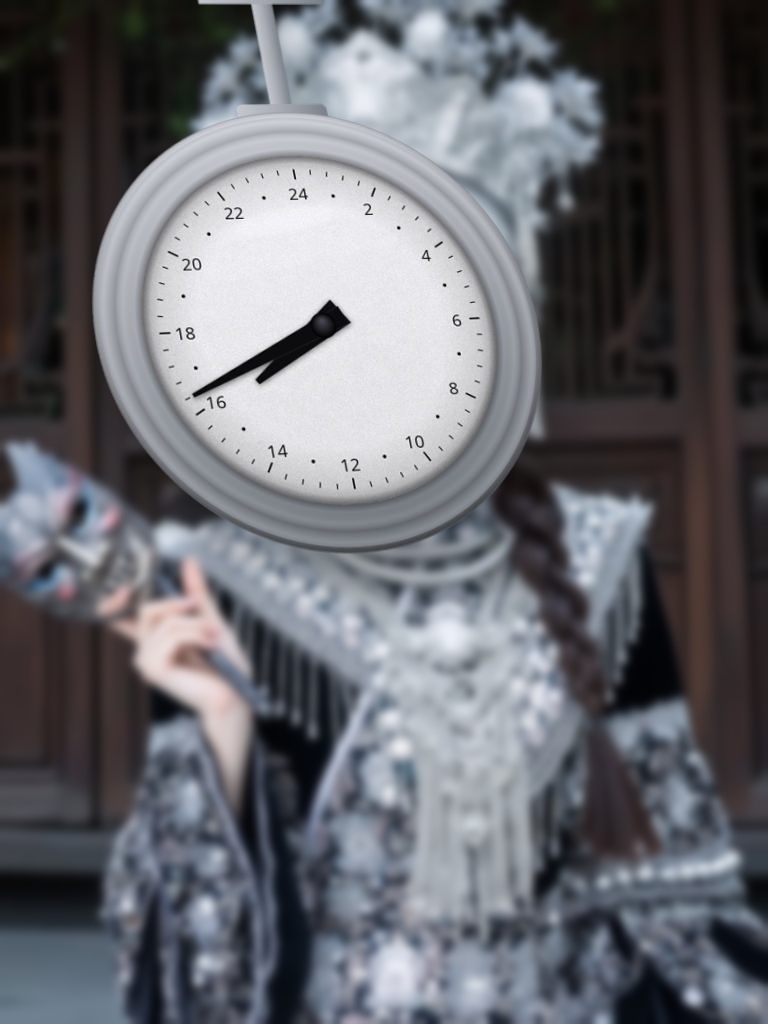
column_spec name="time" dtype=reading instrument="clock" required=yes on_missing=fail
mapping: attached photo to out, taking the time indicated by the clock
15:41
